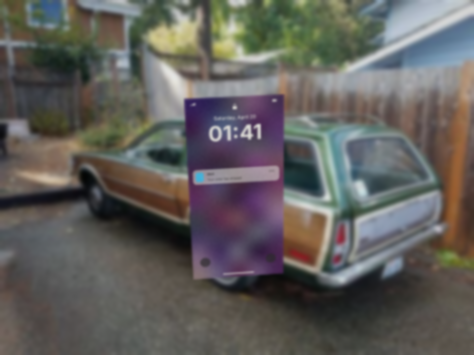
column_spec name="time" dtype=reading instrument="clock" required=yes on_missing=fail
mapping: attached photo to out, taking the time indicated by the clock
1:41
